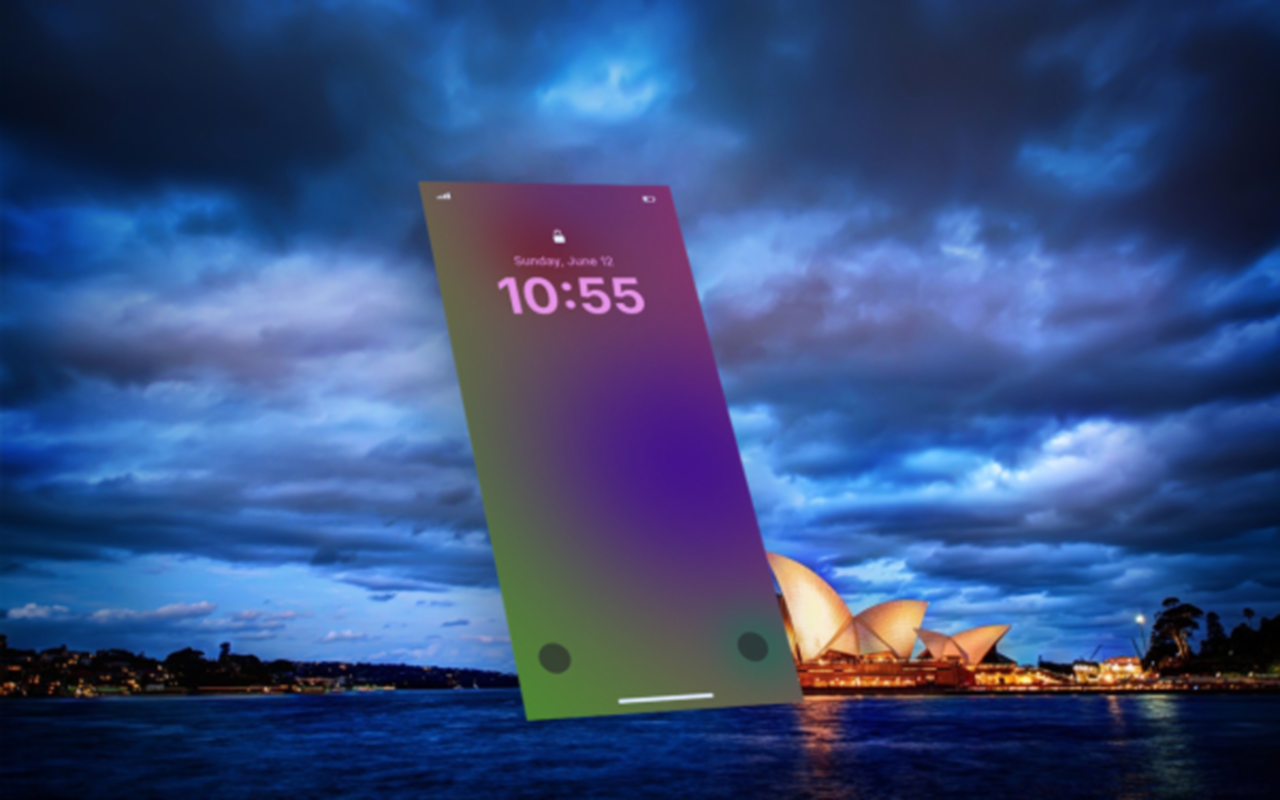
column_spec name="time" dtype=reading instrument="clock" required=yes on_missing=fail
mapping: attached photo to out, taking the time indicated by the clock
10:55
